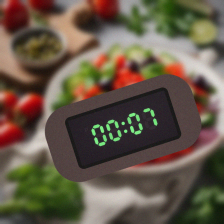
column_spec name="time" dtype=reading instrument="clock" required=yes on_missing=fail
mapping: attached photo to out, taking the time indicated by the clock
0:07
